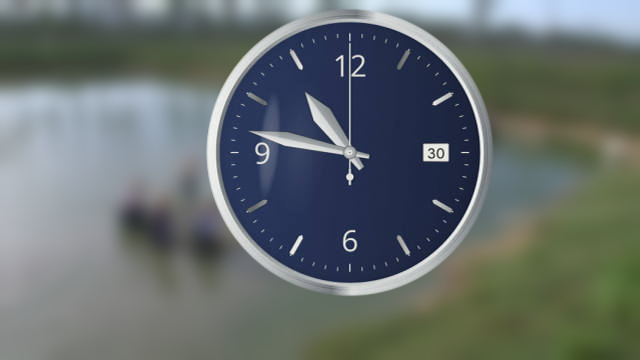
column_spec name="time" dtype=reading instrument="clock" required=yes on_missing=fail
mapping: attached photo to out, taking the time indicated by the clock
10:47:00
